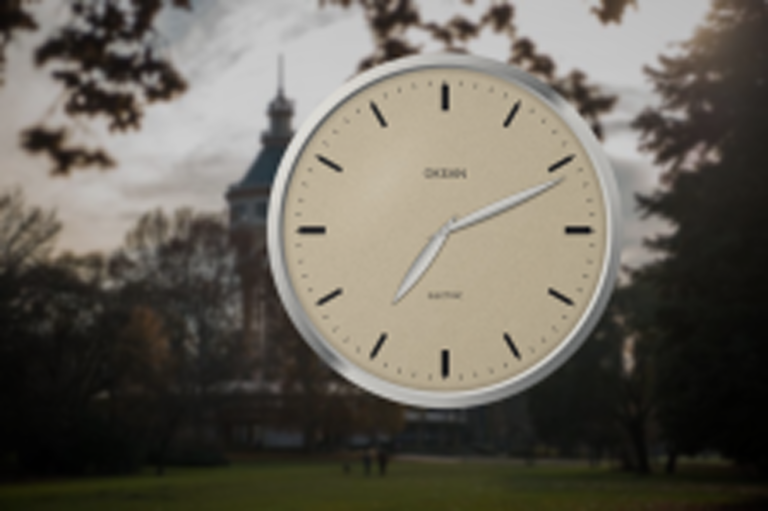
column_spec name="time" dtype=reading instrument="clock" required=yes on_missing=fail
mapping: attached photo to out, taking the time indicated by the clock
7:11
